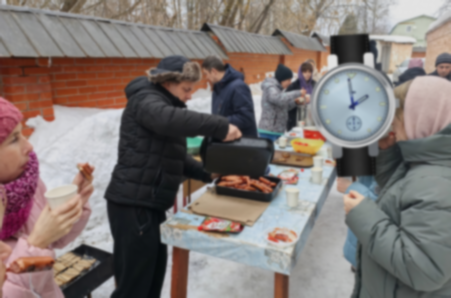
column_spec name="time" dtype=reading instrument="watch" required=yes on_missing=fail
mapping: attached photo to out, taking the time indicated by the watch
1:59
